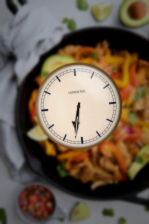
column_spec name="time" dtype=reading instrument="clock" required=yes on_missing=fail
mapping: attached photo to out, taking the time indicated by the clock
6:32
